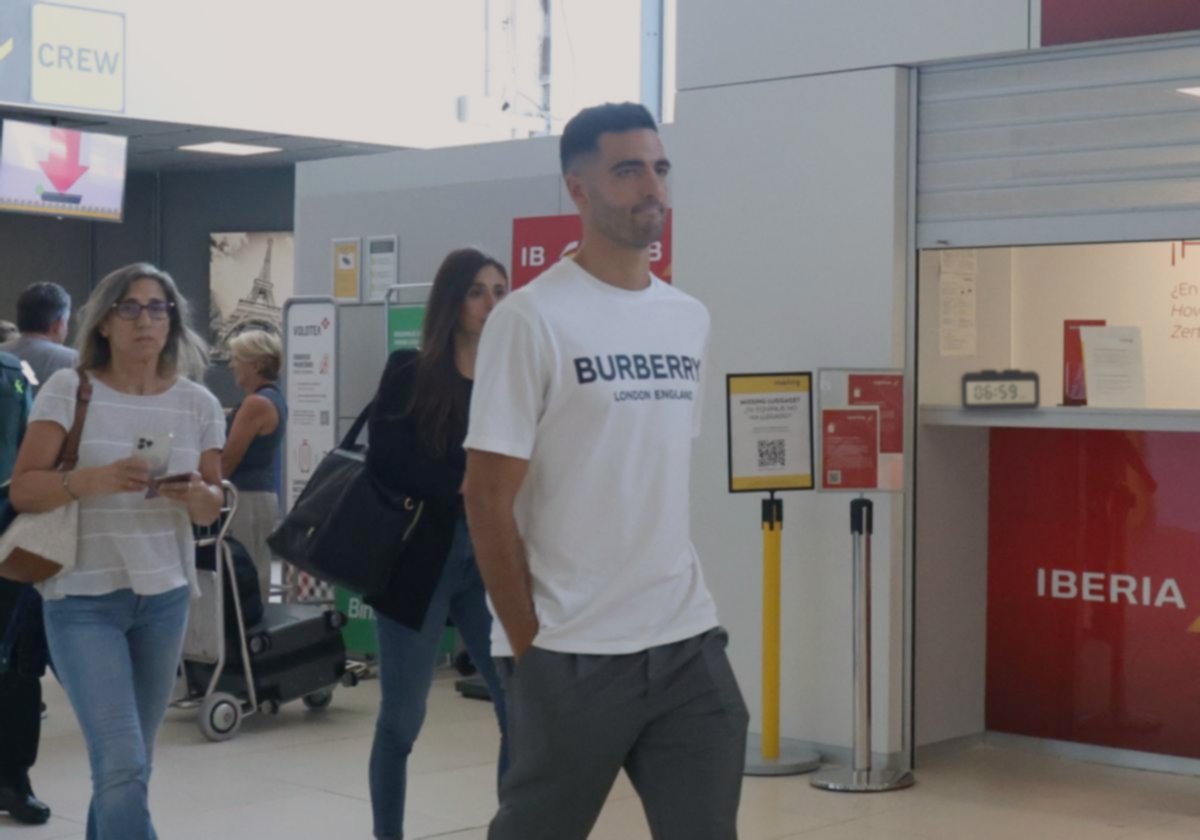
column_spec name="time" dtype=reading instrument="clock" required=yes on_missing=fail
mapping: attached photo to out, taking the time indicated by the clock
6:59
